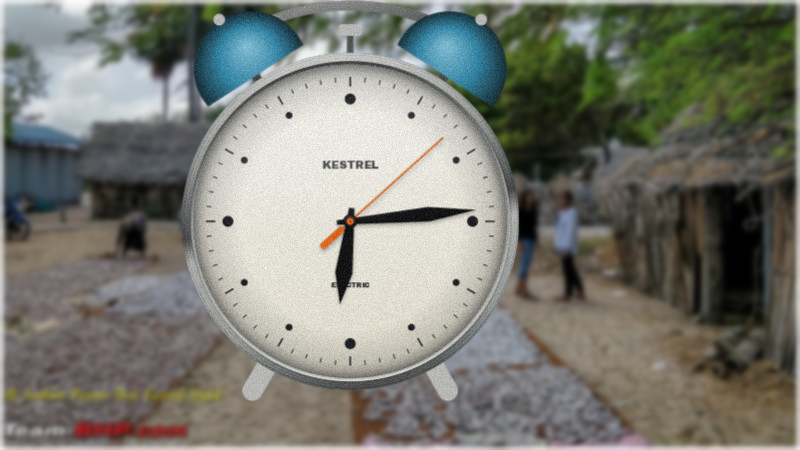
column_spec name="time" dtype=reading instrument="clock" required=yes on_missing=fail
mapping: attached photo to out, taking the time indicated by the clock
6:14:08
